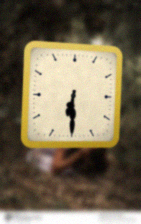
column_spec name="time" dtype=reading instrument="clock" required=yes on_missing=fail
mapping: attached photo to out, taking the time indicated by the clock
6:30
